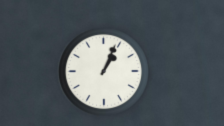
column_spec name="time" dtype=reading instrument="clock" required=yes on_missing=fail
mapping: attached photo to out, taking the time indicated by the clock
1:04
